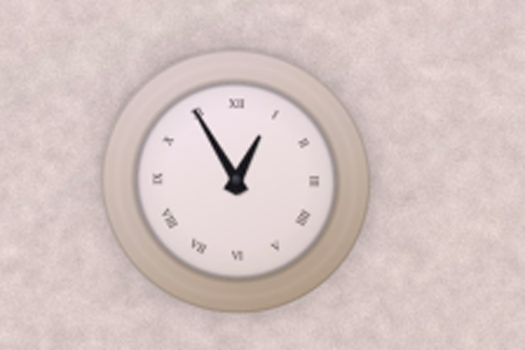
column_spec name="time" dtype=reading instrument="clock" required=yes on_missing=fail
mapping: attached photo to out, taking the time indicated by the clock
12:55
